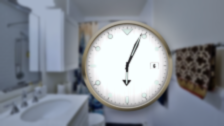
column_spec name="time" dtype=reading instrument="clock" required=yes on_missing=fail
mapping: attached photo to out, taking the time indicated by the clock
6:04
